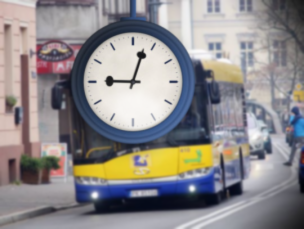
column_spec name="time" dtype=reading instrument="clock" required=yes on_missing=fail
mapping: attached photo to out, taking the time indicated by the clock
9:03
